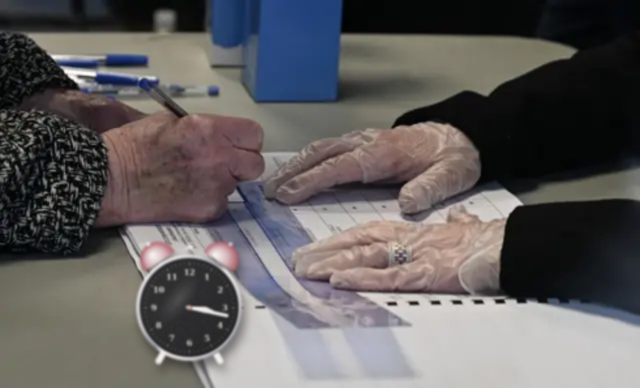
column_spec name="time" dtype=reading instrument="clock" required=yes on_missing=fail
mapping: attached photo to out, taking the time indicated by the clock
3:17
